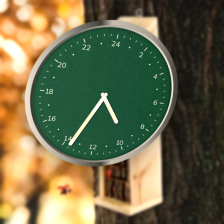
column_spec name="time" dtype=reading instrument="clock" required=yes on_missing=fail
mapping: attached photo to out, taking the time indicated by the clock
9:34
